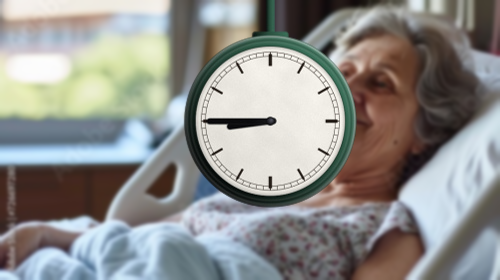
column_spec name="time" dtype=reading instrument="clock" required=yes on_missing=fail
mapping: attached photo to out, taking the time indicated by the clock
8:45
